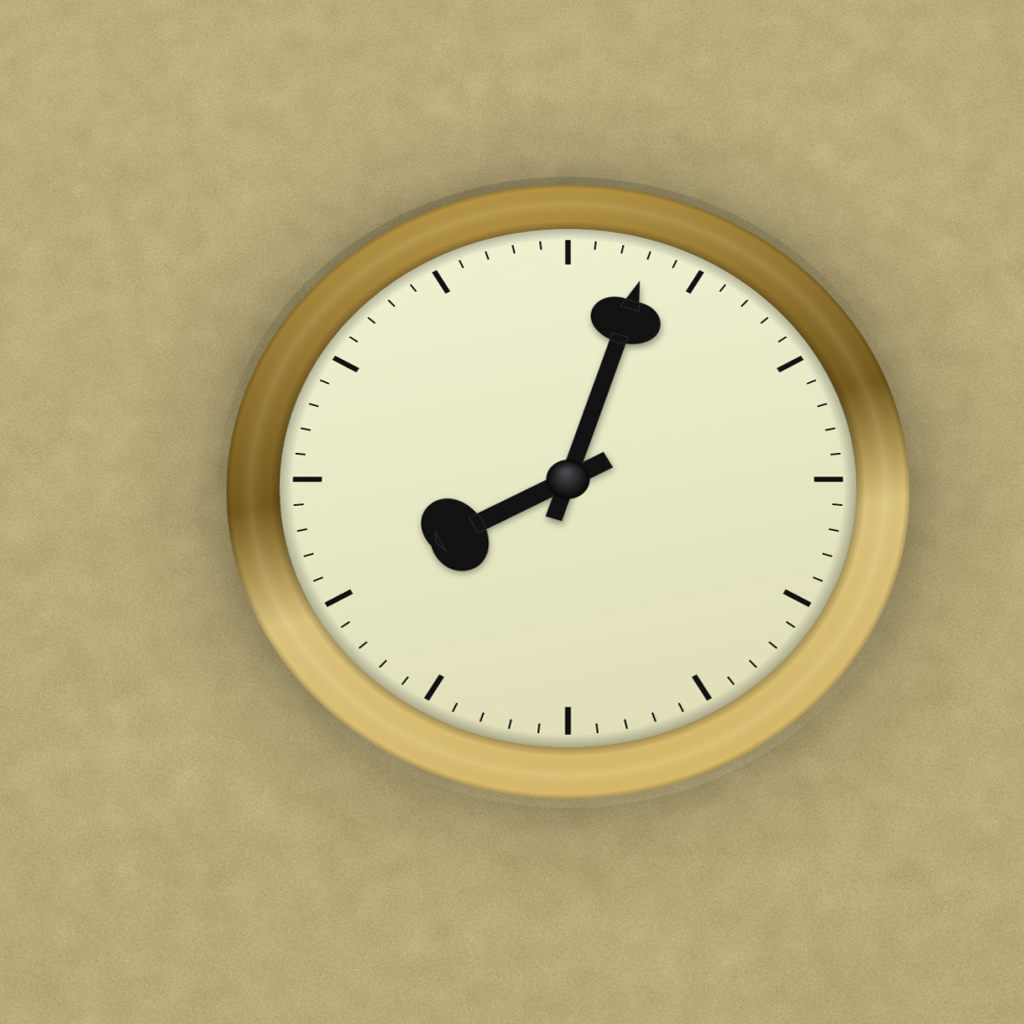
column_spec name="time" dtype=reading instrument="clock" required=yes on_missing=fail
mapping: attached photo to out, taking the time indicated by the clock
8:03
